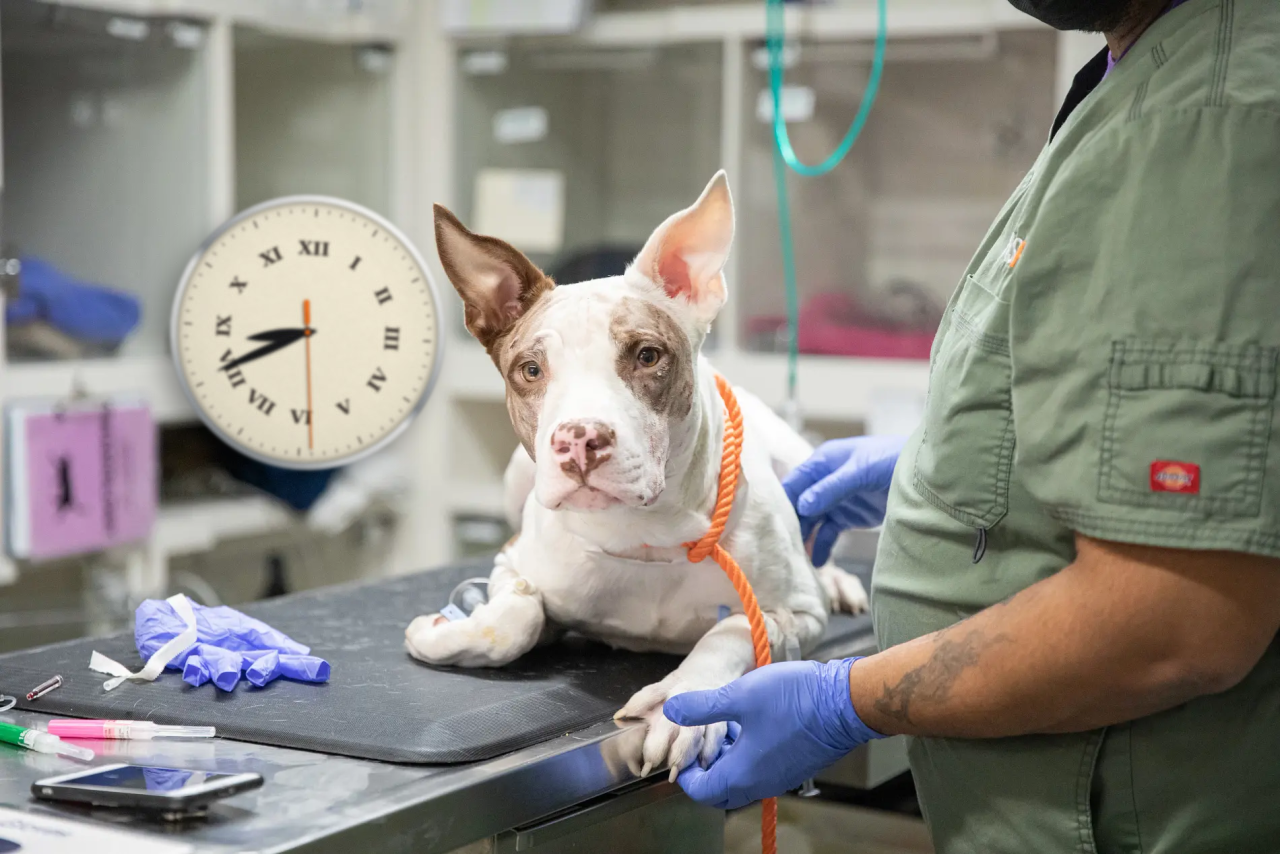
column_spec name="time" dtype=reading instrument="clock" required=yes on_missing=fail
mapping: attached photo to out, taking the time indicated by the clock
8:40:29
